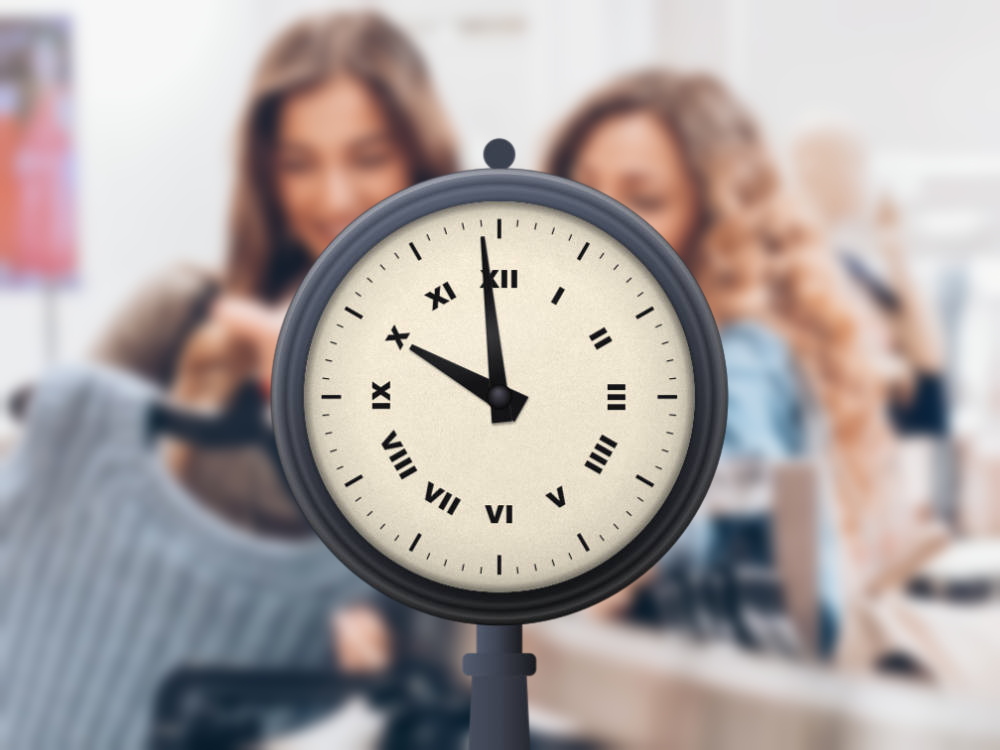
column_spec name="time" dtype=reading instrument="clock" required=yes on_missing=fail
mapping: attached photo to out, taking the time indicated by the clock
9:59
